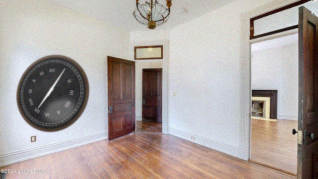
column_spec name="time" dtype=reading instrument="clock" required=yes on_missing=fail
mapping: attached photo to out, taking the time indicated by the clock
7:05
